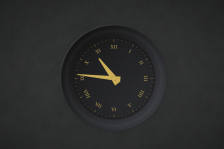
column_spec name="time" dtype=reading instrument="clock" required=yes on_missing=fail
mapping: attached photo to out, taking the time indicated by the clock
10:46
